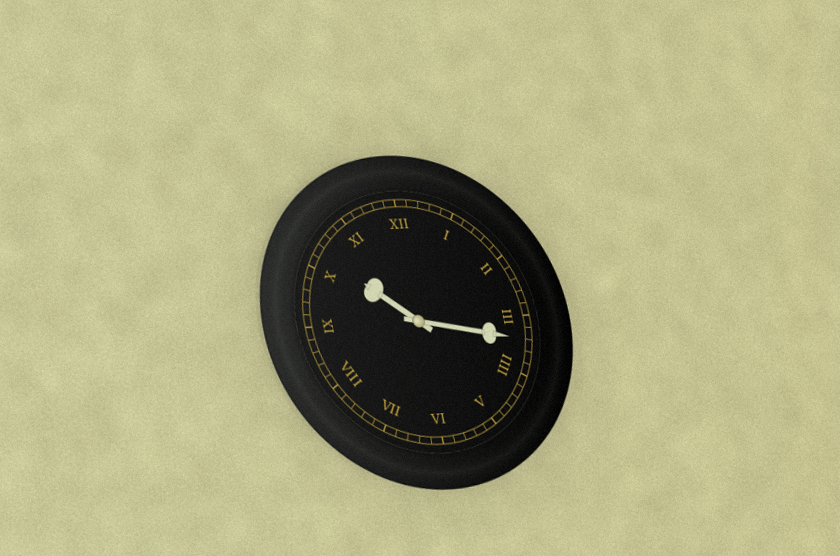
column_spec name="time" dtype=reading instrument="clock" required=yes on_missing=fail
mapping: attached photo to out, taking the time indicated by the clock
10:17
